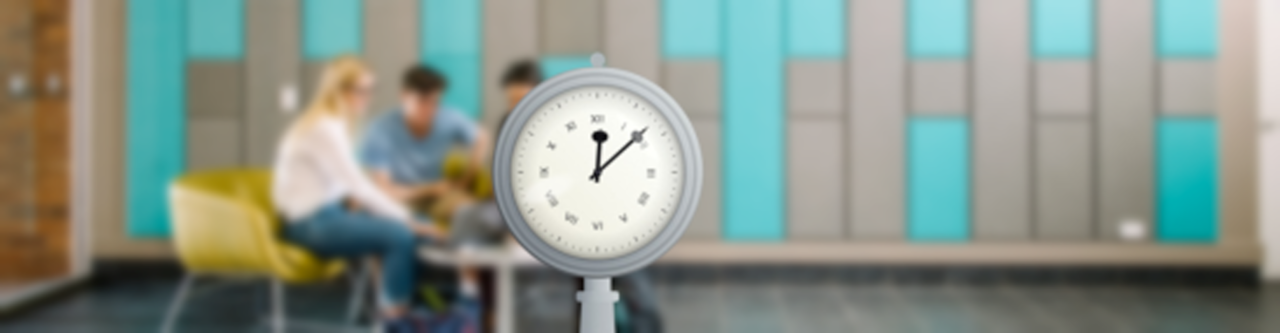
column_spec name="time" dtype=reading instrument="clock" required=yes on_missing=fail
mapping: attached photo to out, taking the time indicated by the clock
12:08
